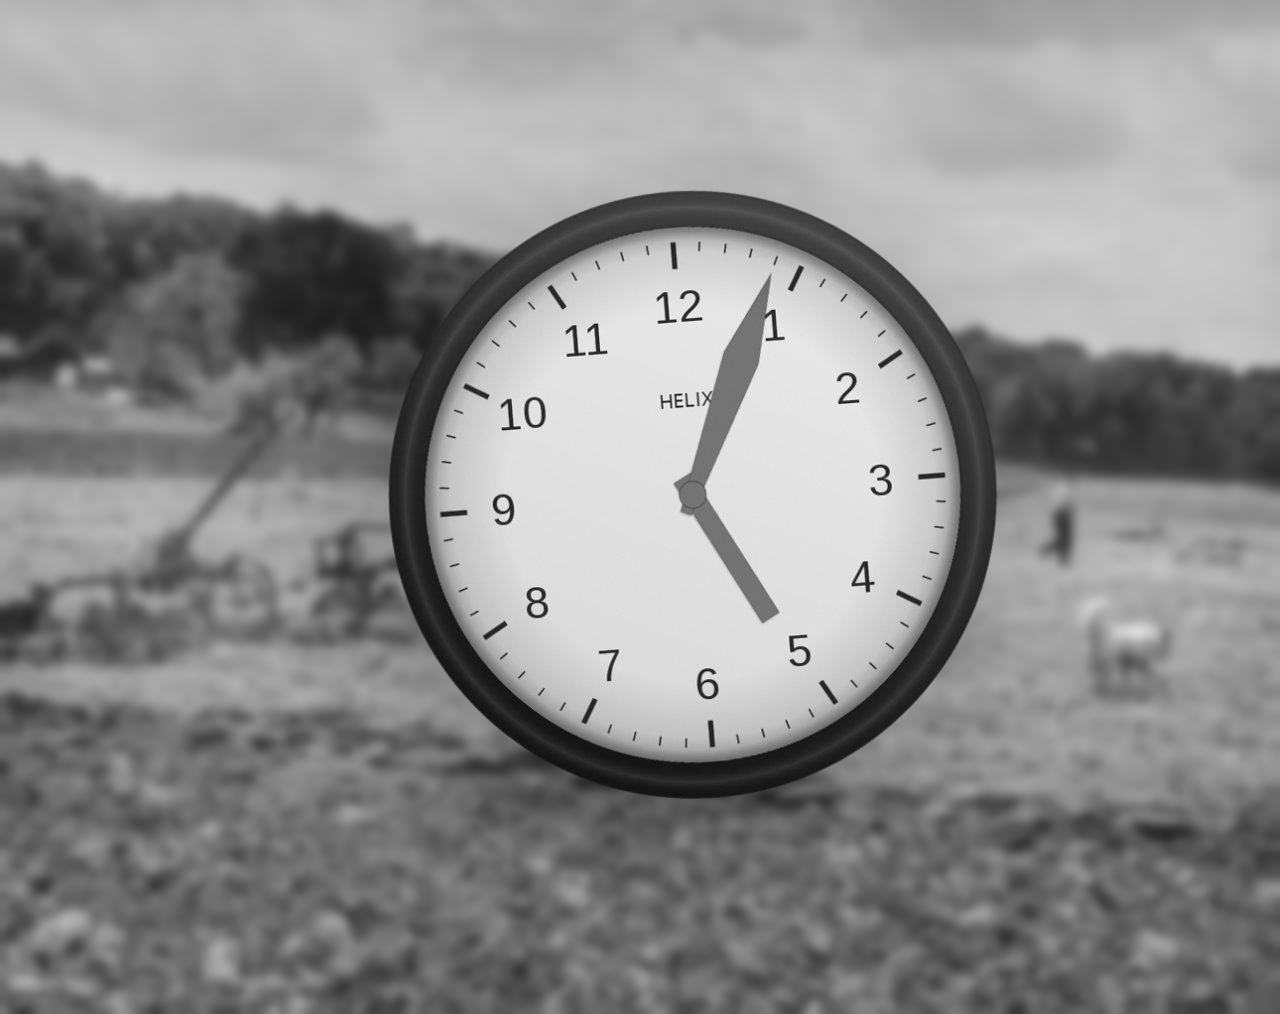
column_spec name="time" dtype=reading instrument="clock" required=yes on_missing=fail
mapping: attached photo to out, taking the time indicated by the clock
5:04
